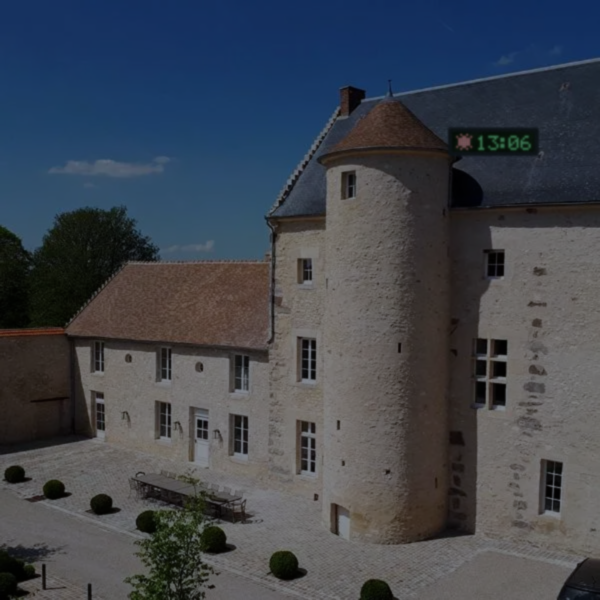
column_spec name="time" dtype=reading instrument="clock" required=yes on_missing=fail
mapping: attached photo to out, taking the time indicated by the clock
13:06
